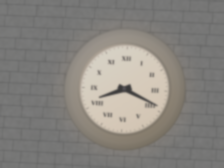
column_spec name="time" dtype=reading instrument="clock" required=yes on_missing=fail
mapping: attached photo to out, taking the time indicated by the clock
8:19
